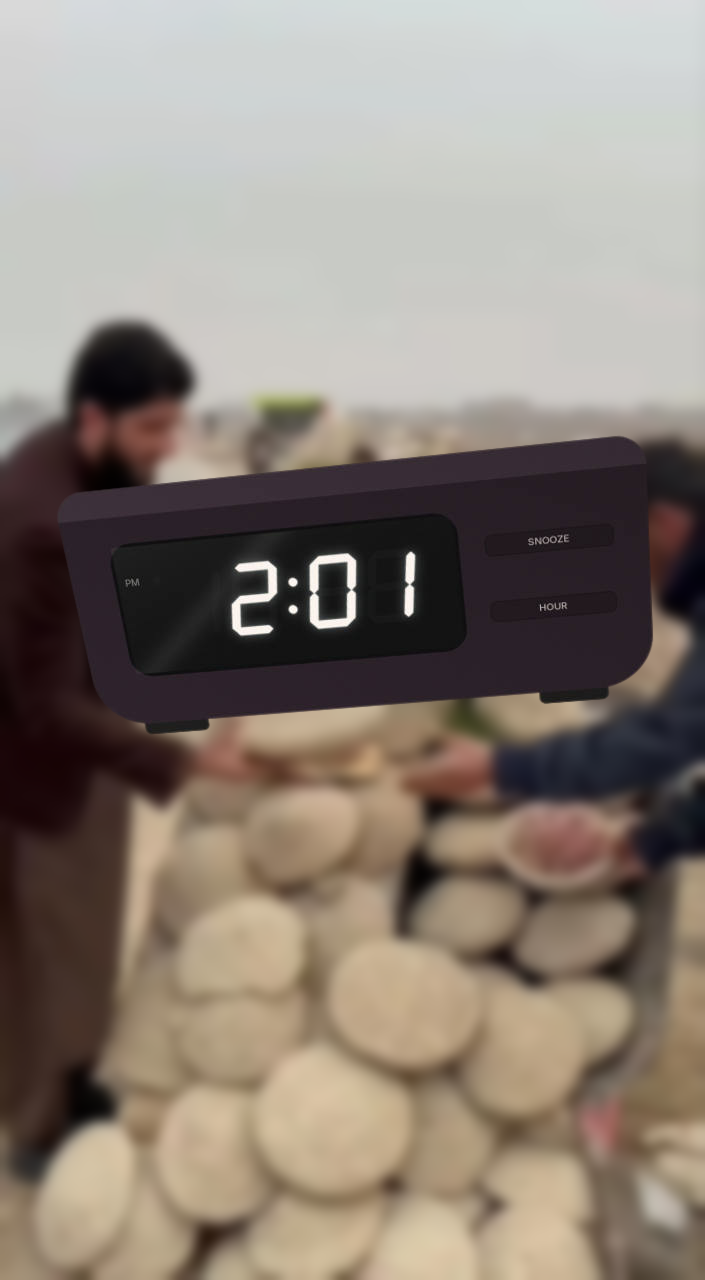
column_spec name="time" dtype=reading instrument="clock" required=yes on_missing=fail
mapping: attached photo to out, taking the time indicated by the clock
2:01
